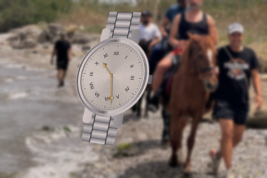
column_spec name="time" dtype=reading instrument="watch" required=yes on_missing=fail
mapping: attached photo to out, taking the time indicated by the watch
10:28
